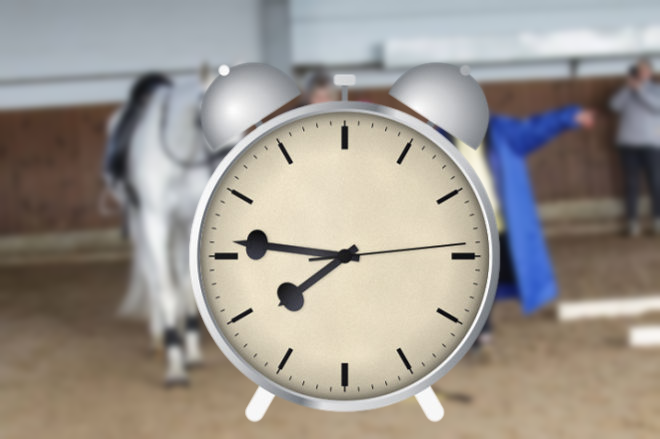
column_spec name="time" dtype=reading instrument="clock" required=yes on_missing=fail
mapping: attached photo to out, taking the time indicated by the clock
7:46:14
